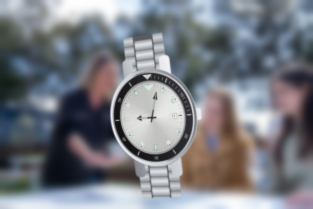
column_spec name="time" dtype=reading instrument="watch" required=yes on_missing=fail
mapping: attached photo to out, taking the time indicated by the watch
9:03
